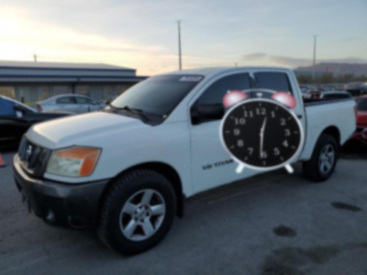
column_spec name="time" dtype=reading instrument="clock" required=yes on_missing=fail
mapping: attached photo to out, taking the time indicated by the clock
12:31
